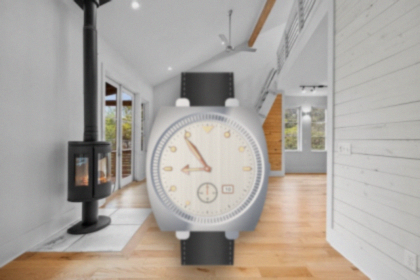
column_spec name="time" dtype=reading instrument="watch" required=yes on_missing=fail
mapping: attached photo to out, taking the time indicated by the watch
8:54
